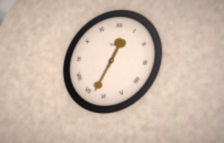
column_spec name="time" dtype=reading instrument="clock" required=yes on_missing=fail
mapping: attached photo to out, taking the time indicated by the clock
12:33
